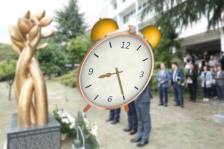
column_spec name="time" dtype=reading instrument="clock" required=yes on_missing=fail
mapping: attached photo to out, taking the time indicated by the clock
8:25
